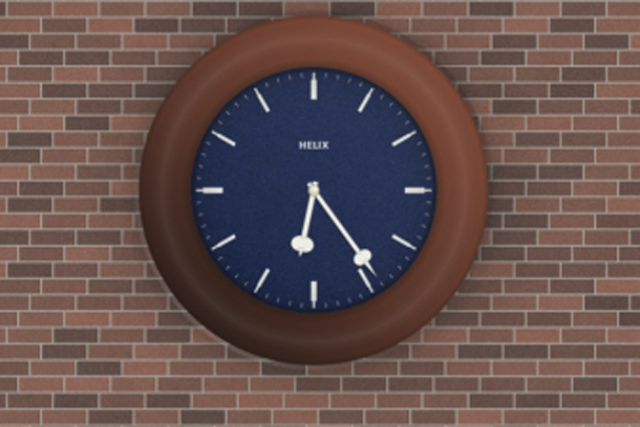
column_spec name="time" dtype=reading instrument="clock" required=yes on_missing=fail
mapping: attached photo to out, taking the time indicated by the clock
6:24
